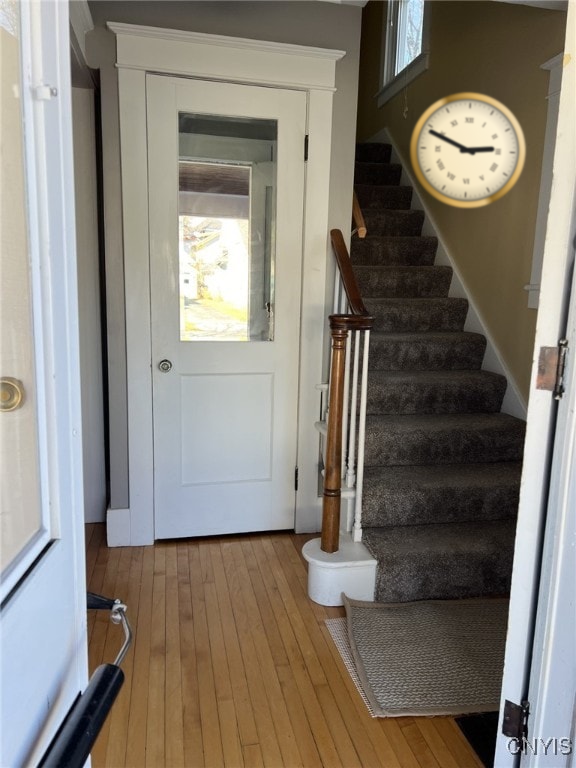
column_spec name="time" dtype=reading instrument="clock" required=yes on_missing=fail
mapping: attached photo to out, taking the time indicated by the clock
2:49
